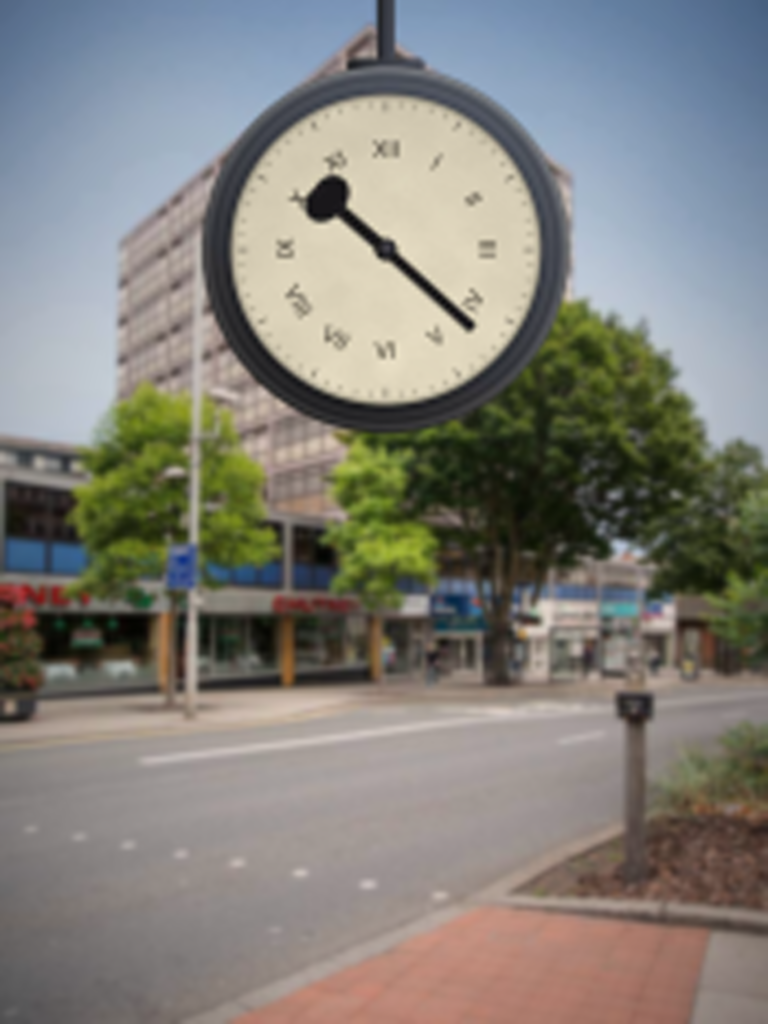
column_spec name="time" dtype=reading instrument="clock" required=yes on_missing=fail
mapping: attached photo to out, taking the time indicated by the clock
10:22
